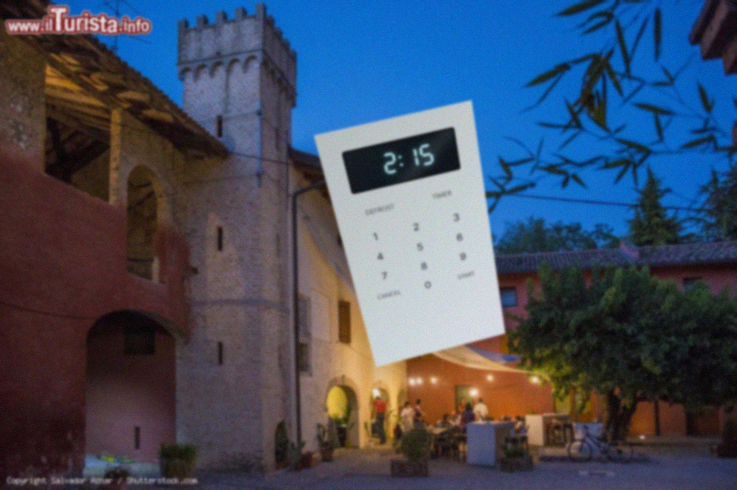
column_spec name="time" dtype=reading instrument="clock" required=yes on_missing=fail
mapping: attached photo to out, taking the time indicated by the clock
2:15
